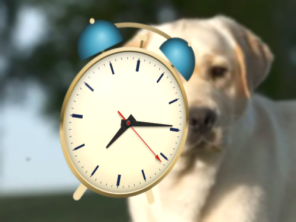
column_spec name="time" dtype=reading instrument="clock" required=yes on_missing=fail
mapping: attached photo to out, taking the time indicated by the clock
7:14:21
